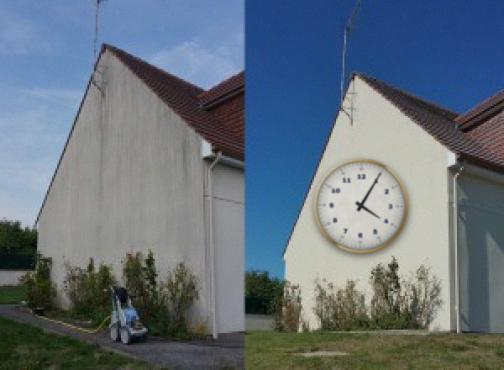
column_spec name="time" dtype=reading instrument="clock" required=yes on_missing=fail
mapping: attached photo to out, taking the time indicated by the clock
4:05
